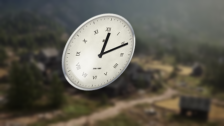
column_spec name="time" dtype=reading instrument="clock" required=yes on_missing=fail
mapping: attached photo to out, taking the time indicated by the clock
12:11
